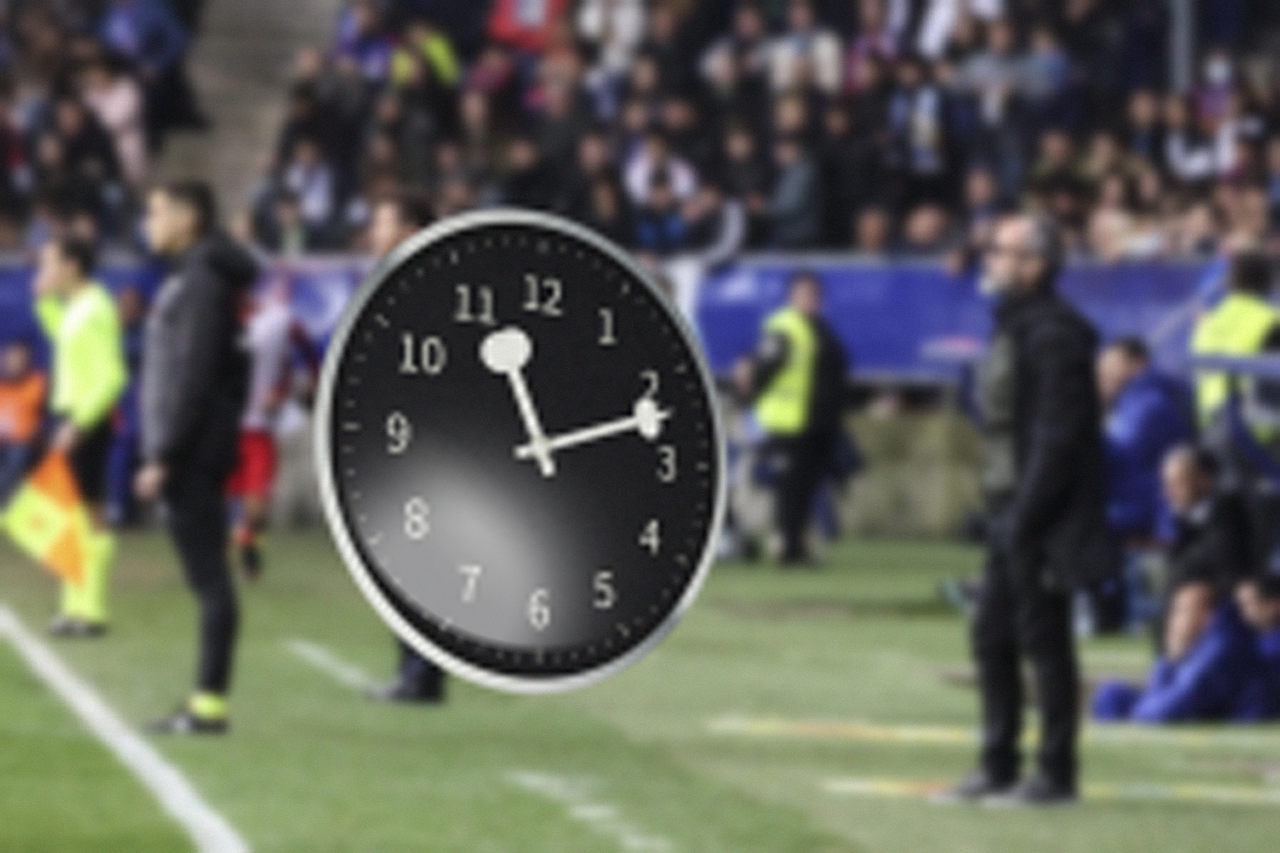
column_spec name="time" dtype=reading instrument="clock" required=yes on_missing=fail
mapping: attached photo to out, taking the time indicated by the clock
11:12
